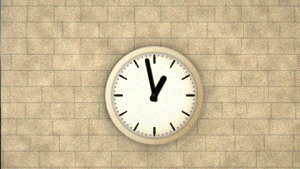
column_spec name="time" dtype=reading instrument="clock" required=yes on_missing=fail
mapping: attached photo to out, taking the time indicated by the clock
12:58
